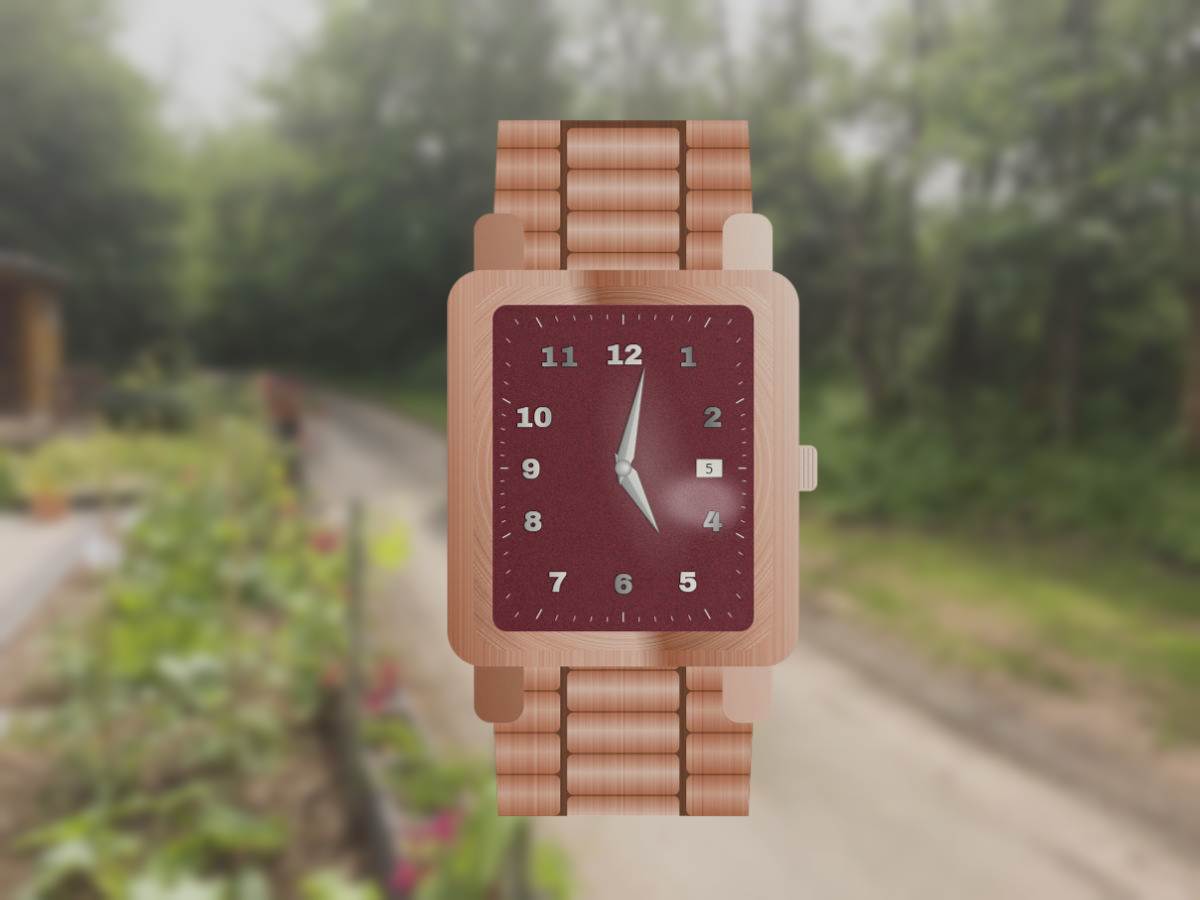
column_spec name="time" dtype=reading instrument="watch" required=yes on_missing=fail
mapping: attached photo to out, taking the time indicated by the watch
5:02
